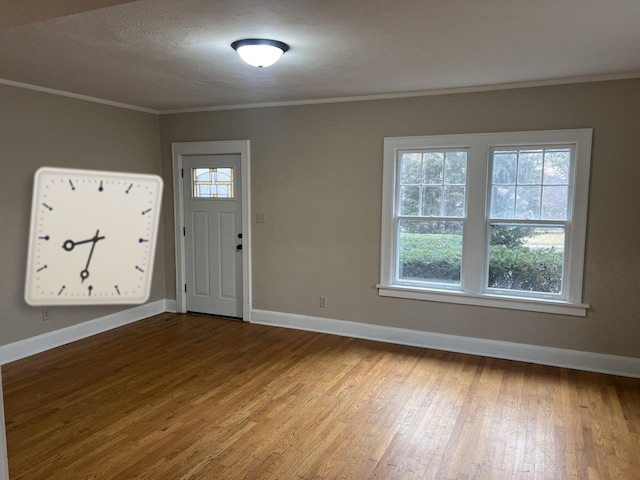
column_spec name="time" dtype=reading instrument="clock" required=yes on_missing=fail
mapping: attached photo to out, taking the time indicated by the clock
8:32
